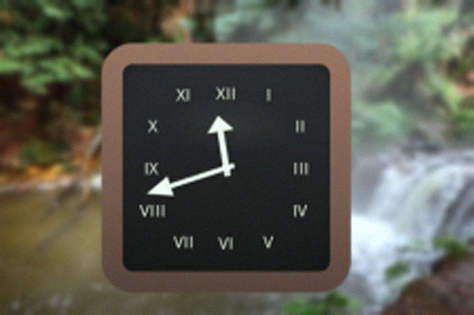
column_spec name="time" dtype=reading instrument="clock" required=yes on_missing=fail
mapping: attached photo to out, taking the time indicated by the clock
11:42
